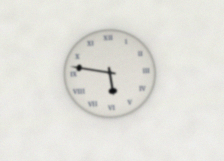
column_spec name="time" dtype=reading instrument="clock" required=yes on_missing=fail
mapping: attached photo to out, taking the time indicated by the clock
5:47
